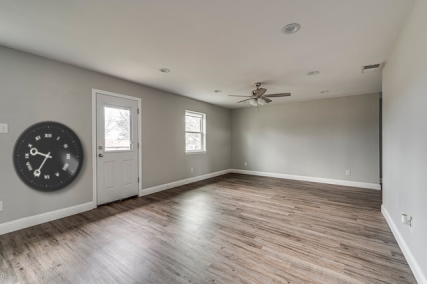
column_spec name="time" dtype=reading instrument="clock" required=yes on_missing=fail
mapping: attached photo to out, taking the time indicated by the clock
9:35
